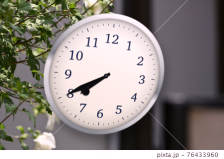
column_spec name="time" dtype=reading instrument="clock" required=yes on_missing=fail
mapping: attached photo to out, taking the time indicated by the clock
7:40
